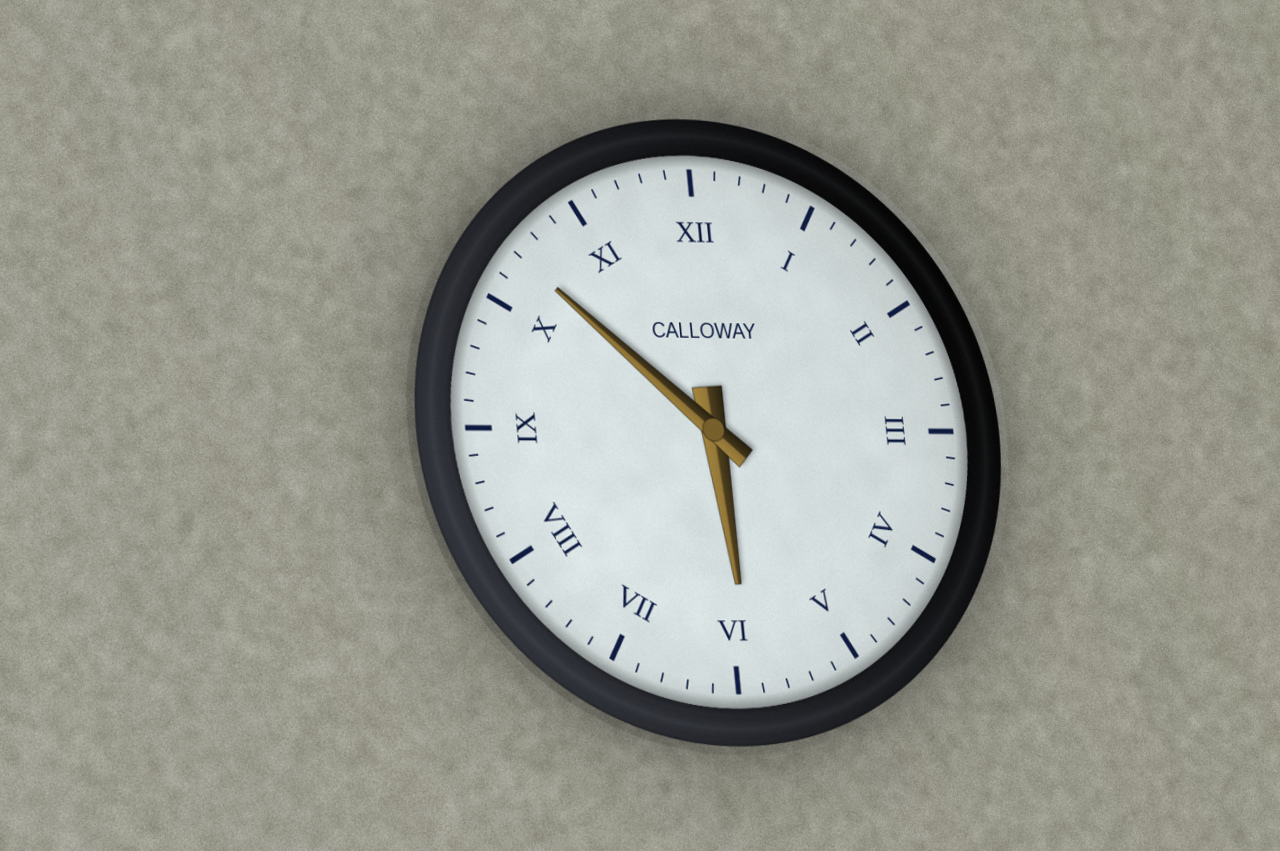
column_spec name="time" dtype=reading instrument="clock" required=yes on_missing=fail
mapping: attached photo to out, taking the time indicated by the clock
5:52
